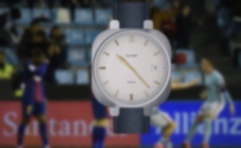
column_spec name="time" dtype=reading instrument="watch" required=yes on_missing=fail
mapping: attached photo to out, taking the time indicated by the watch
10:23
